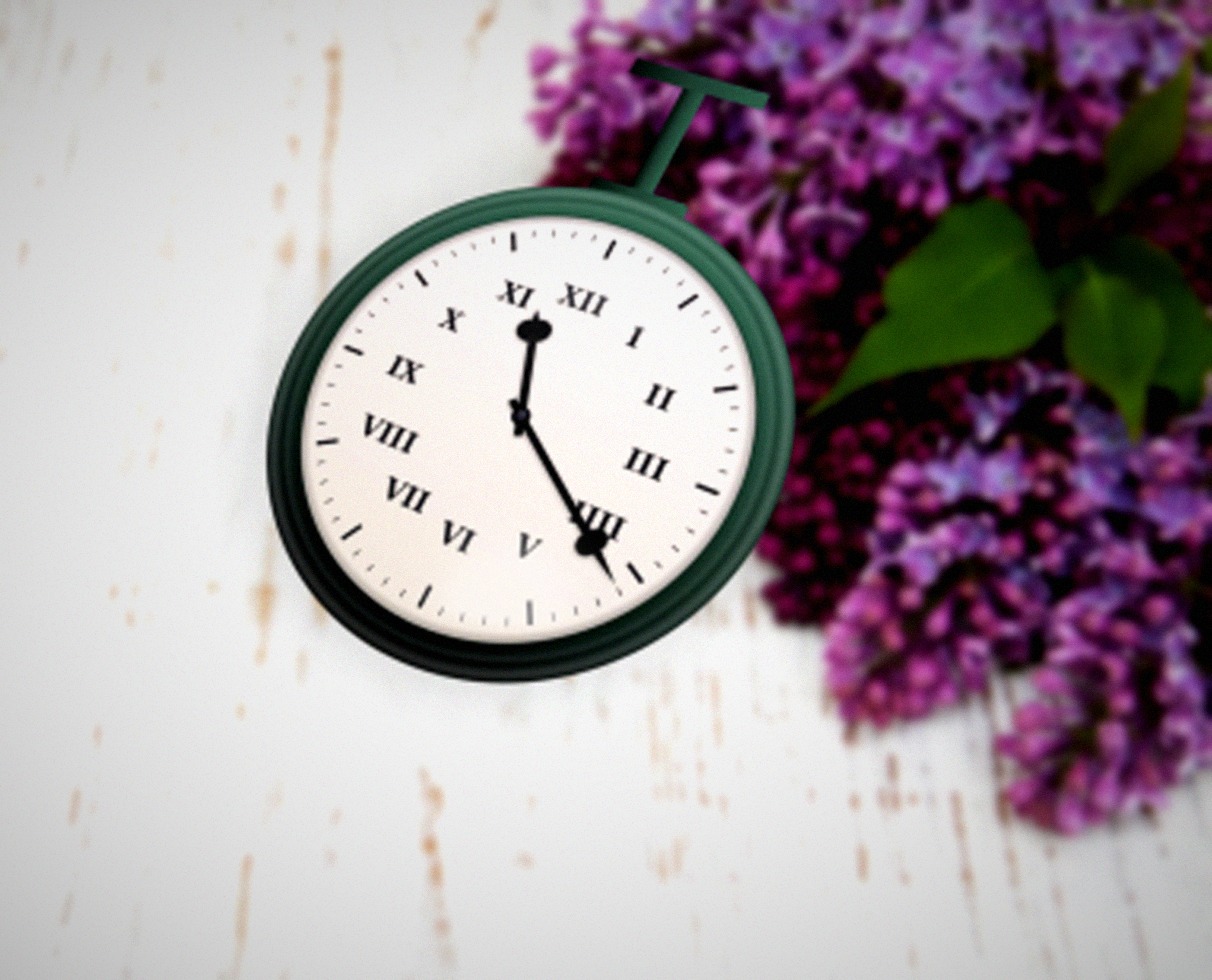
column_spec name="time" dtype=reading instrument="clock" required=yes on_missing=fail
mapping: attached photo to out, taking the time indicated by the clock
11:21
